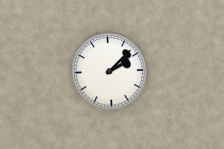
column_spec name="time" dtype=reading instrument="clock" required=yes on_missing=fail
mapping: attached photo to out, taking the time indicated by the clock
2:08
